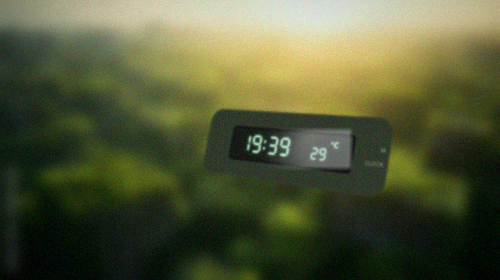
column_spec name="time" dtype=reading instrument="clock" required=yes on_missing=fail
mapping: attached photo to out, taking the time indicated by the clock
19:39
